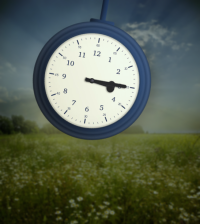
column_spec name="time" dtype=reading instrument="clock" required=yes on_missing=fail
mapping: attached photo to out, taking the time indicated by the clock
3:15
